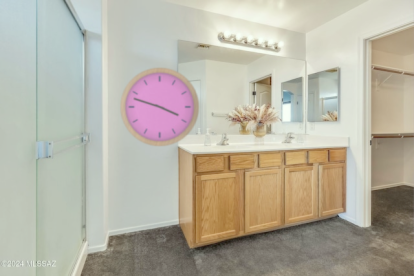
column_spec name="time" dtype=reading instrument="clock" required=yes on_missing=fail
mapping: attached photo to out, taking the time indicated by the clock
3:48
